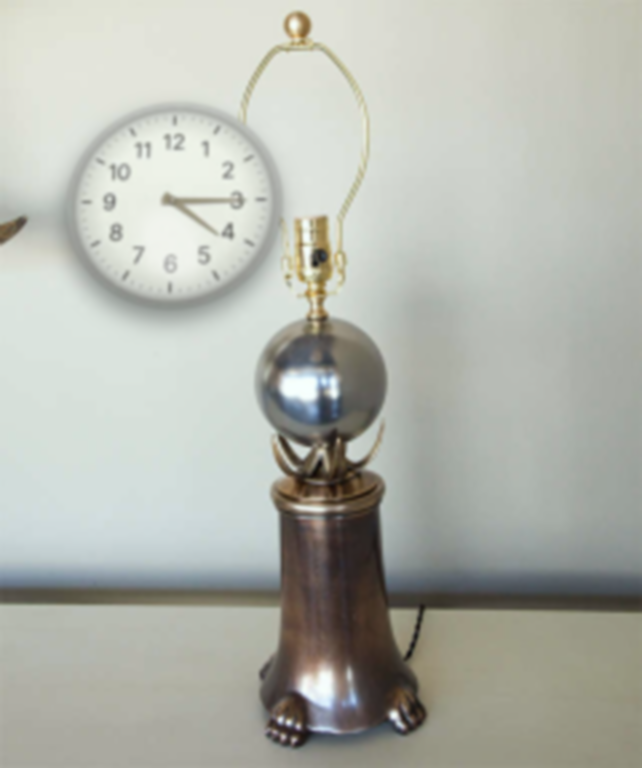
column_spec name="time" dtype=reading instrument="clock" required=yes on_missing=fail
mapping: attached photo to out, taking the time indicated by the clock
4:15
